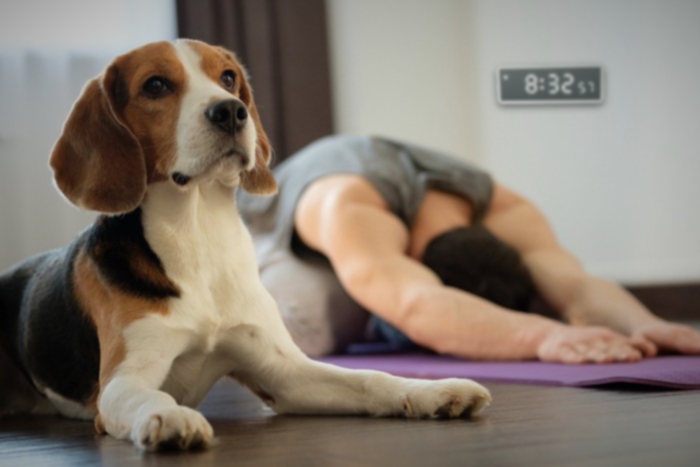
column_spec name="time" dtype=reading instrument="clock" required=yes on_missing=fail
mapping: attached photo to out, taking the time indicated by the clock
8:32
